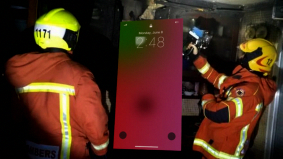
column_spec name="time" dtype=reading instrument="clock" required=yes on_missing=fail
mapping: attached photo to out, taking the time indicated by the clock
2:48
